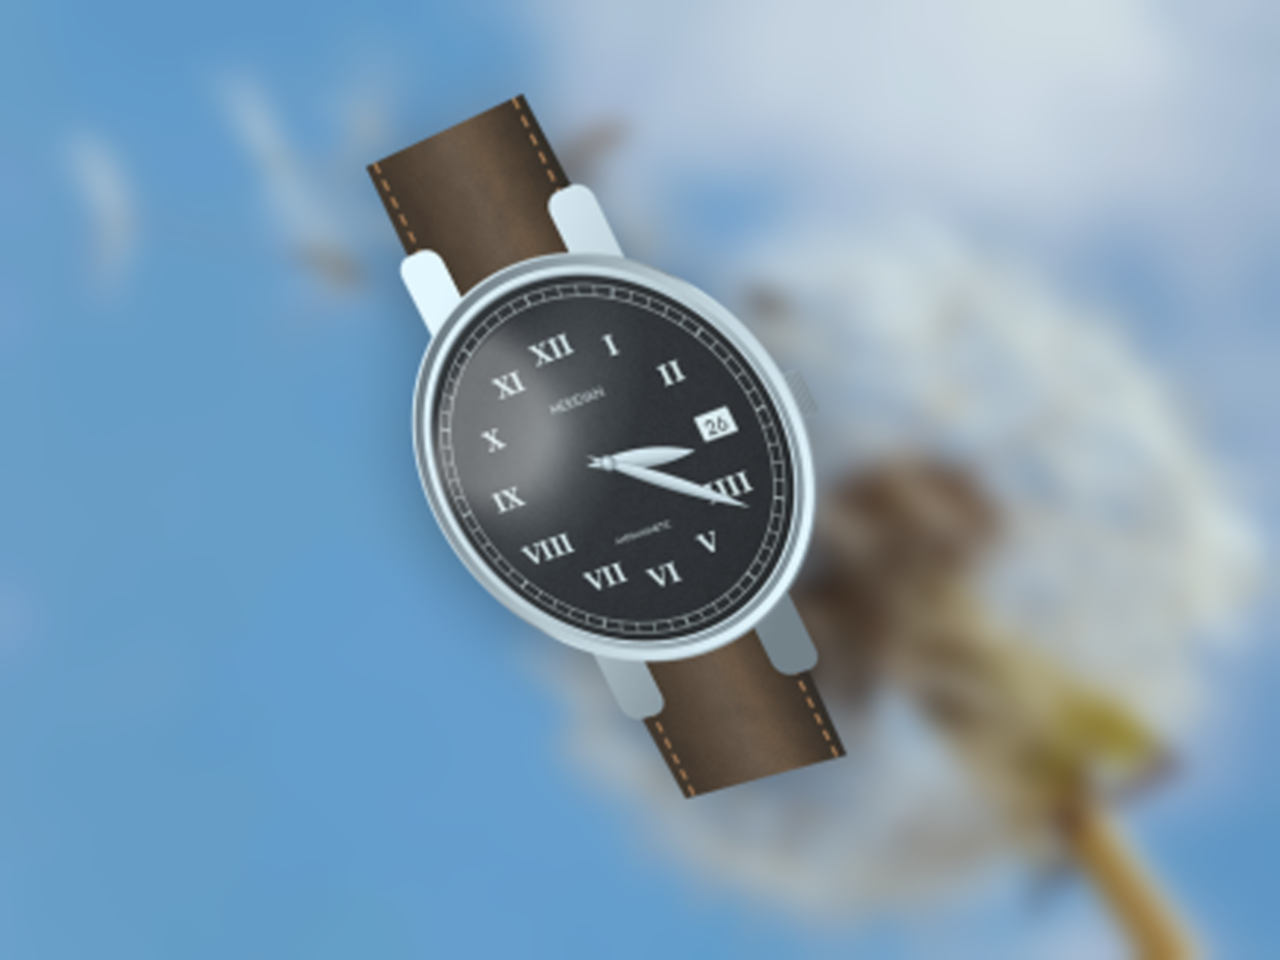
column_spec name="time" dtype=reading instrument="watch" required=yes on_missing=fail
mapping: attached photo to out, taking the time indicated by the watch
3:21
